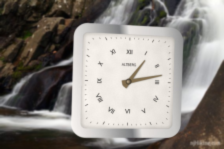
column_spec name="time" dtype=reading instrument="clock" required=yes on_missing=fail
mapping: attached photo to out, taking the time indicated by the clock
1:13
